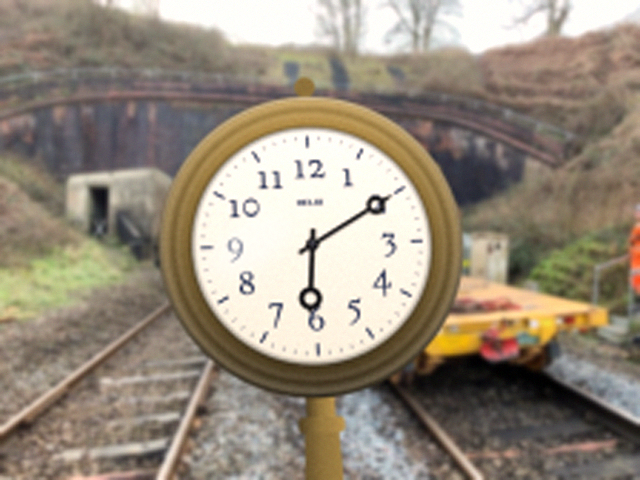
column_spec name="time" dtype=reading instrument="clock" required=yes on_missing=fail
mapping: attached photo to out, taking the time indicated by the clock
6:10
